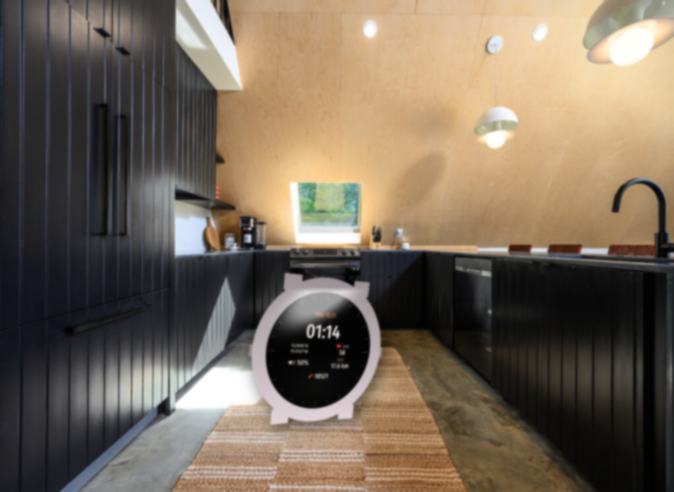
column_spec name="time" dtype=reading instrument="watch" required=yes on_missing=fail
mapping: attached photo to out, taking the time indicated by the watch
1:14
